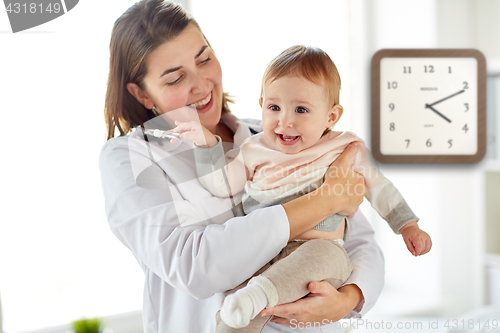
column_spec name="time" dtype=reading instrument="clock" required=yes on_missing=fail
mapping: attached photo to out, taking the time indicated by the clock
4:11
